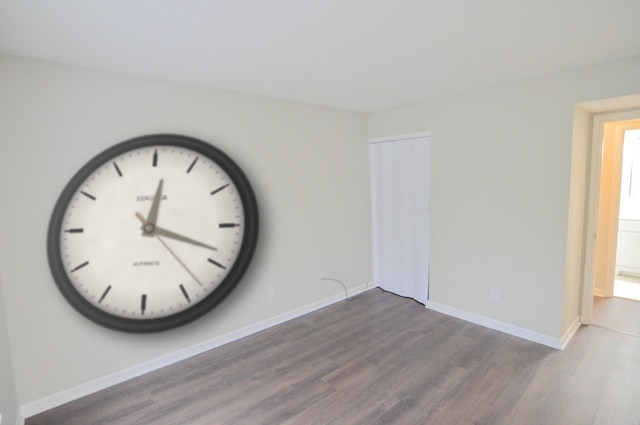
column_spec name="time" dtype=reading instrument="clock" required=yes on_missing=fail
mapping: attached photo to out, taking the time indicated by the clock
12:18:23
